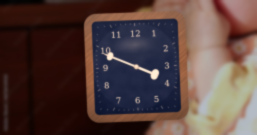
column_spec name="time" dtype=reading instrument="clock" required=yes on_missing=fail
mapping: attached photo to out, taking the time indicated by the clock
3:49
